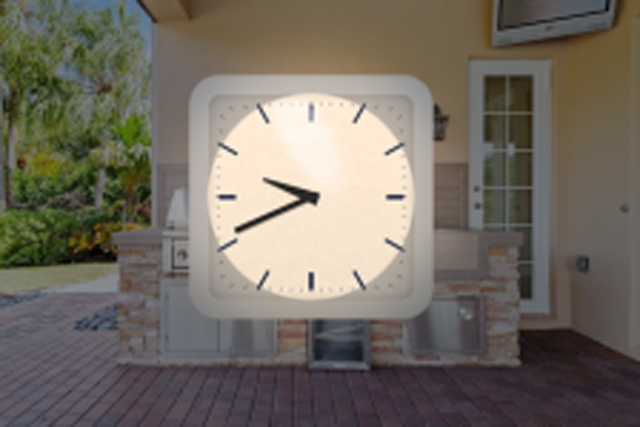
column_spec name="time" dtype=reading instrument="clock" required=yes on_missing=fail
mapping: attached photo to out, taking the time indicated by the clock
9:41
